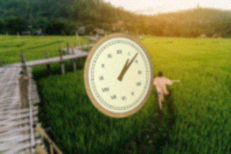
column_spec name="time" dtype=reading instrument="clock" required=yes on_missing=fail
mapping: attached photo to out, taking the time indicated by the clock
1:08
